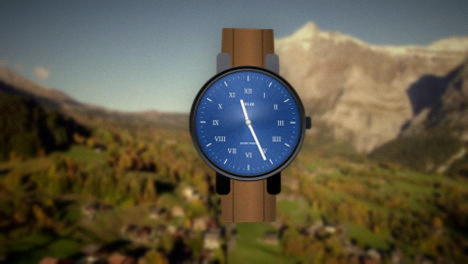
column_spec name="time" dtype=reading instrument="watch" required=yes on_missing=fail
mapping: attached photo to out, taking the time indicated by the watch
11:26
